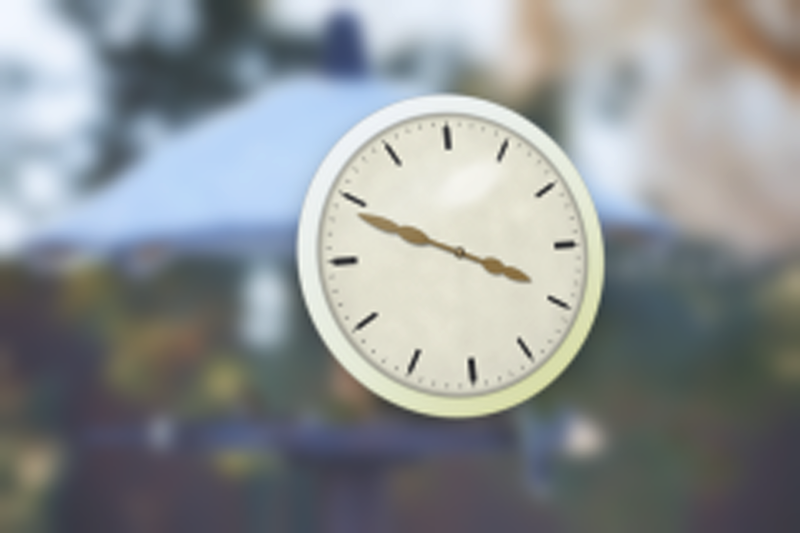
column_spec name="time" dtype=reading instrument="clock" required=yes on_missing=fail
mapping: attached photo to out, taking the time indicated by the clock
3:49
